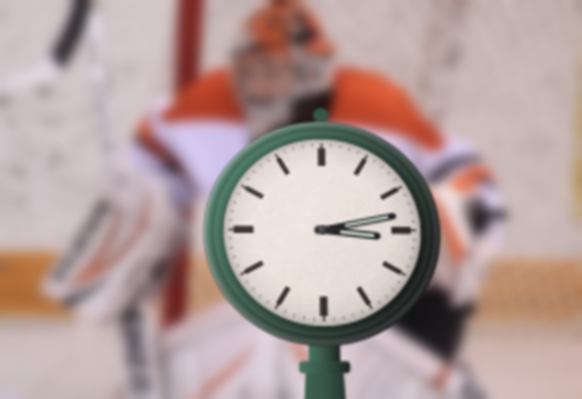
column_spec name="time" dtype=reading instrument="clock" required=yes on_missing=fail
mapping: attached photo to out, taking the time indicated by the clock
3:13
